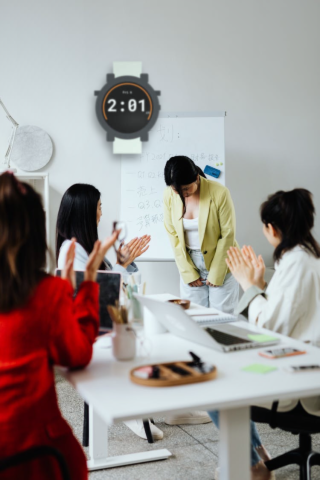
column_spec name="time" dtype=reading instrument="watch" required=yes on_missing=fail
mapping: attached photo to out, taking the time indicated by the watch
2:01
